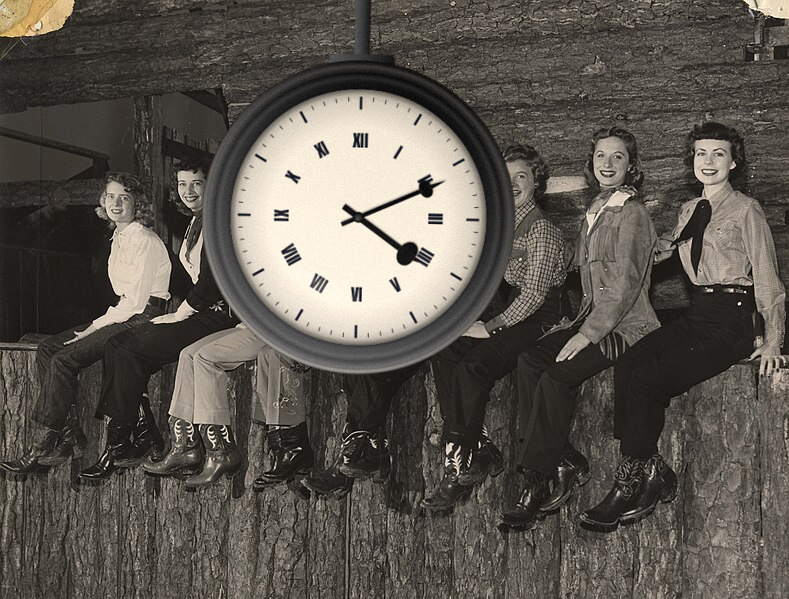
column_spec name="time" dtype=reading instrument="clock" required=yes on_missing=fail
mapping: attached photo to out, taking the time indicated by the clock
4:11
